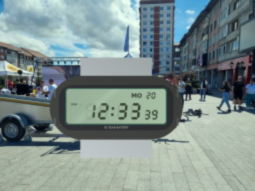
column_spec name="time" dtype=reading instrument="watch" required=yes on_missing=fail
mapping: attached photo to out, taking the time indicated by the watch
12:33:39
